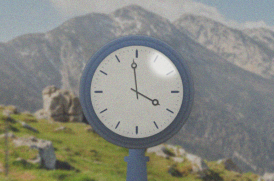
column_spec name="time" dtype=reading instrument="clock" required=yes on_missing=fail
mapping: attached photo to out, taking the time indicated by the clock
3:59
